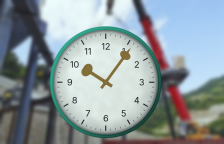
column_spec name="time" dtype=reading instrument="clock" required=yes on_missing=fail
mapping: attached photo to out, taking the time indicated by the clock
10:06
